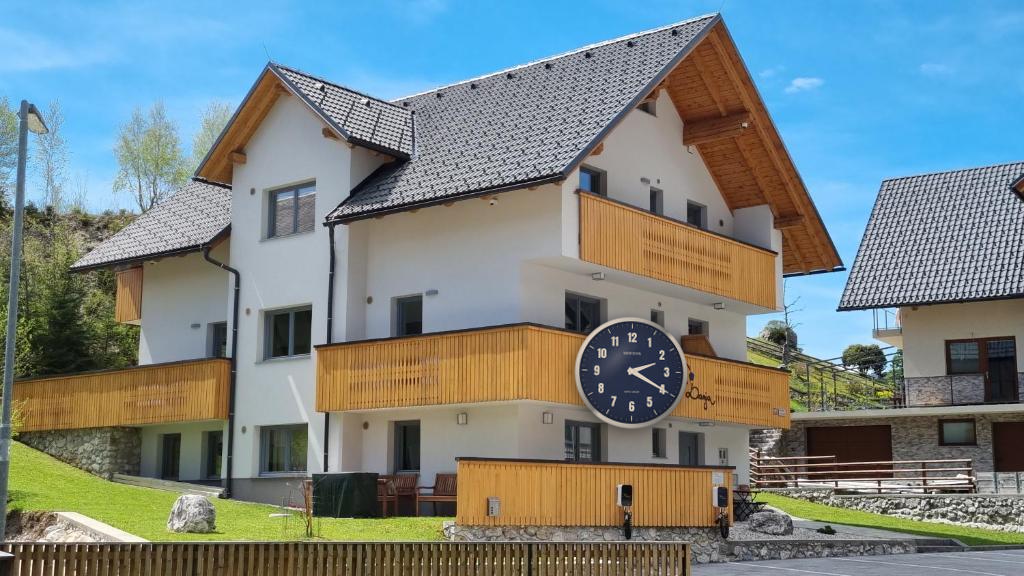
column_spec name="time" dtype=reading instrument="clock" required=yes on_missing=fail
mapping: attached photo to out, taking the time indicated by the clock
2:20
